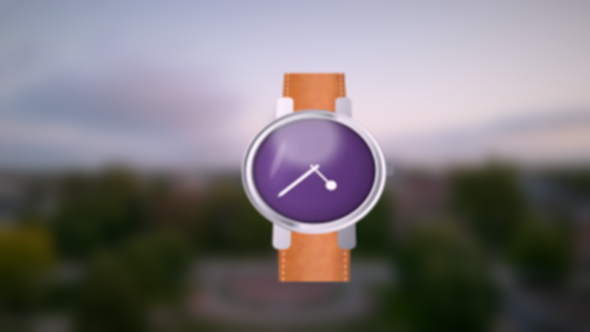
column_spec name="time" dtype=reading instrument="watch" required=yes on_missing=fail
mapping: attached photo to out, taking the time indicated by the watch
4:38
